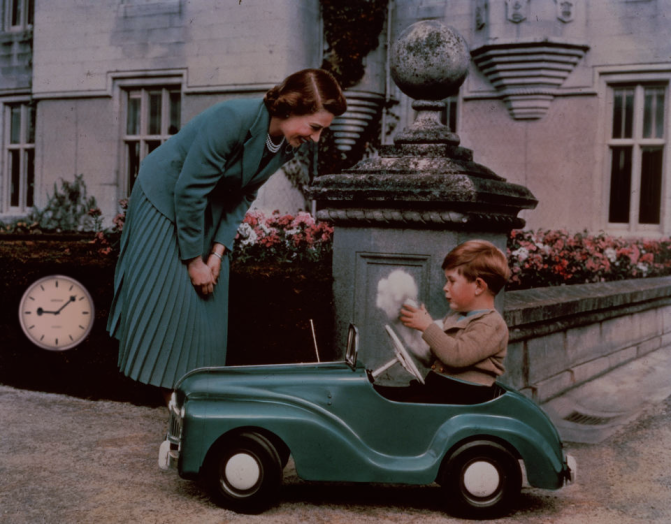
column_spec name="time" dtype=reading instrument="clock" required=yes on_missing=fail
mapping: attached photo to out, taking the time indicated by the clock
9:08
